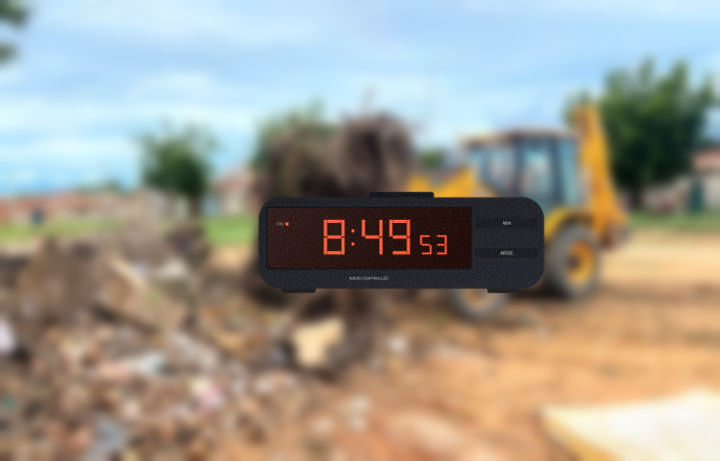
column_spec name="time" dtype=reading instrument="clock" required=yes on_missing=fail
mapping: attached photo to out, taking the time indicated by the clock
8:49:53
